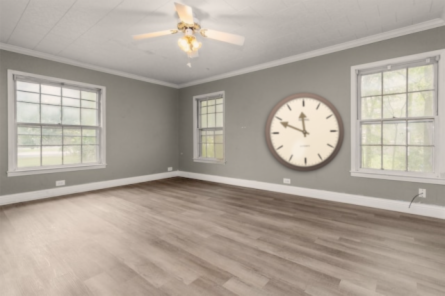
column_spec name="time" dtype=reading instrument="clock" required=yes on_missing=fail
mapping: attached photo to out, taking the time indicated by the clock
11:49
